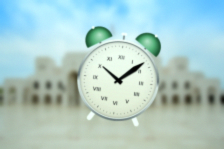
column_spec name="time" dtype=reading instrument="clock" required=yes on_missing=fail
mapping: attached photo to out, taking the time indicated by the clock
10:08
